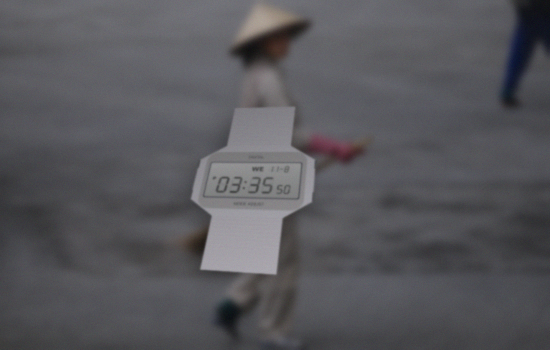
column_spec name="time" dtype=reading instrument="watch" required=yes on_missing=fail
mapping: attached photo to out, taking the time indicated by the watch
3:35
